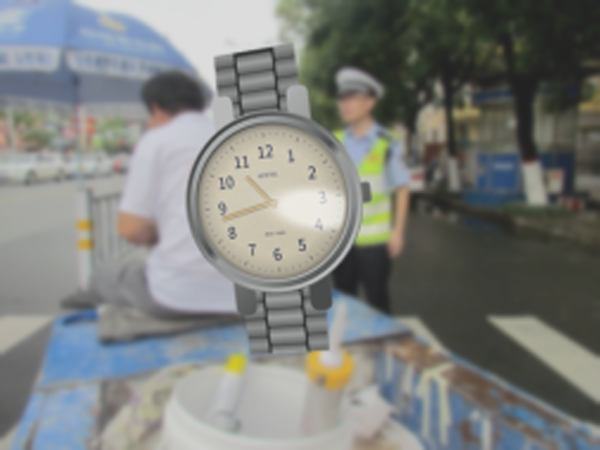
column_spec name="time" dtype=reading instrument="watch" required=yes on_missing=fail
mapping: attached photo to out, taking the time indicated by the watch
10:43
